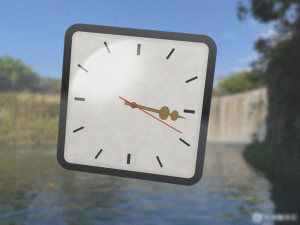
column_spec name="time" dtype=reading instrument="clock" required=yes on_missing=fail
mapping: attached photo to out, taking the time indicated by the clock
3:16:19
